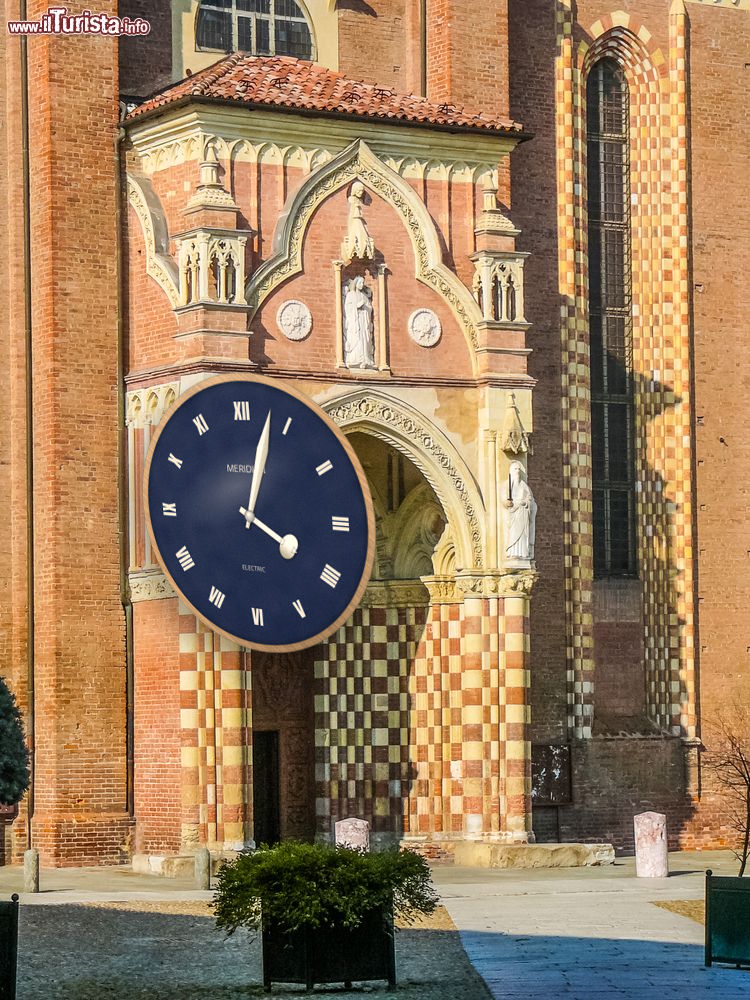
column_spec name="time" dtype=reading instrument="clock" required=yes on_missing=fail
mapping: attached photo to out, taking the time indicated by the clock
4:03
